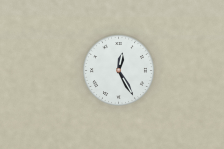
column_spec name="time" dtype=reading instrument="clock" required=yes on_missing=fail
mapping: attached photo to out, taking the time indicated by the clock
12:25
